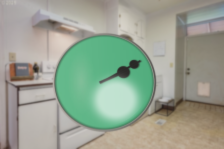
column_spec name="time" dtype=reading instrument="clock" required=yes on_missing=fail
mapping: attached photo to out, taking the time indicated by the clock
2:10
